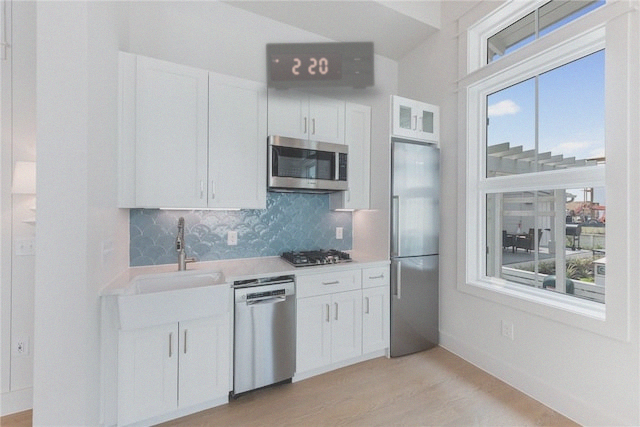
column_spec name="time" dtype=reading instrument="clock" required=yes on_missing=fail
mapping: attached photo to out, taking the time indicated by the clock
2:20
